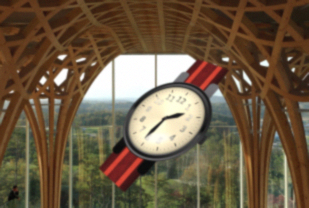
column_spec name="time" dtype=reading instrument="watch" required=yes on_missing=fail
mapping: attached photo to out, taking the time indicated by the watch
1:31
